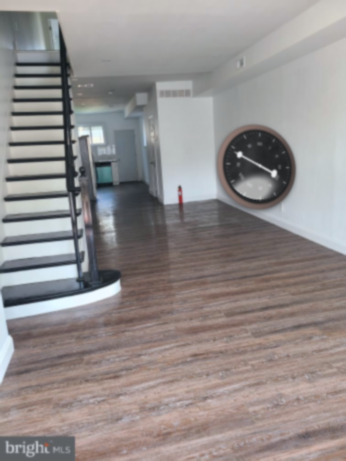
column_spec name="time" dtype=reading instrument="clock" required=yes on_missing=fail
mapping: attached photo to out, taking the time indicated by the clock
3:49
